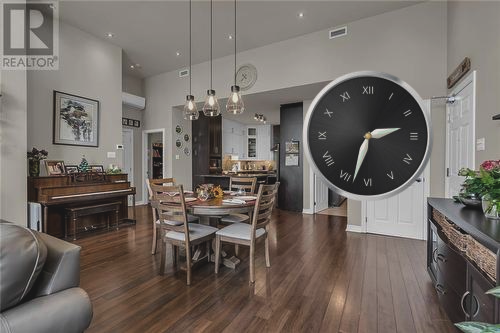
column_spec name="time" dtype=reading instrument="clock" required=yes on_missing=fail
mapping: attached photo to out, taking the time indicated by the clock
2:33
